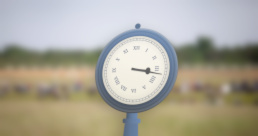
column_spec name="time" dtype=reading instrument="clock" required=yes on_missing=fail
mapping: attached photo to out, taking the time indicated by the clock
3:17
